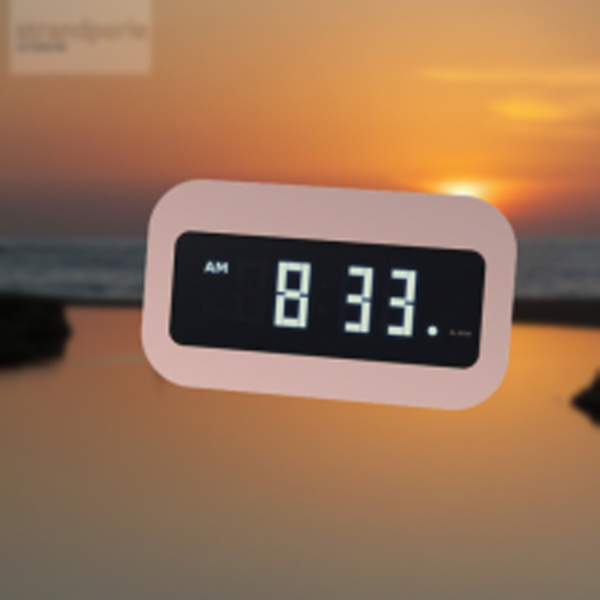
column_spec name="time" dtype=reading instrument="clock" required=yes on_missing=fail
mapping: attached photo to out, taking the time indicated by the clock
8:33
